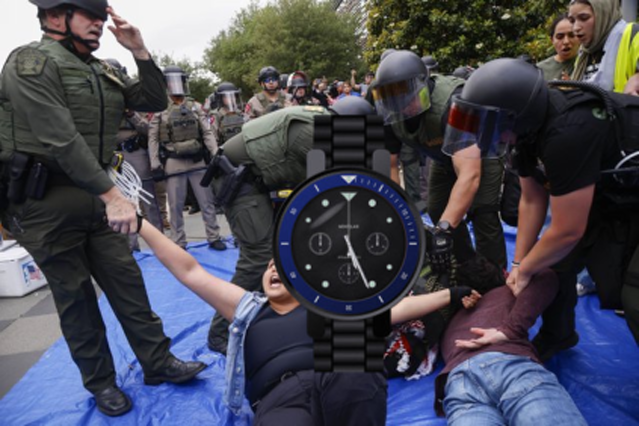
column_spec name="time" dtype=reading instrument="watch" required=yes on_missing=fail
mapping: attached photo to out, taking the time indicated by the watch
5:26
